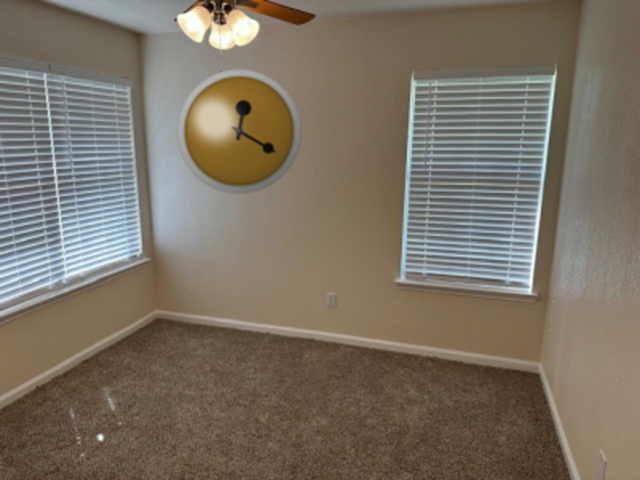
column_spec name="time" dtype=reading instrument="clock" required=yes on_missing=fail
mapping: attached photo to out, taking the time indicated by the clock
12:20
